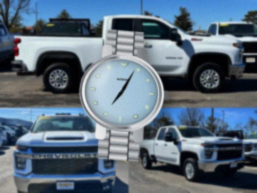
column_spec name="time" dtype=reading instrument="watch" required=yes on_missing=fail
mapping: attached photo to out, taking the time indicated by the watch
7:04
